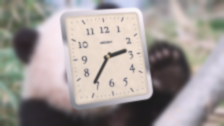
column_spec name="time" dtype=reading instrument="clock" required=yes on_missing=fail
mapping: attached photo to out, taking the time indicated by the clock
2:36
